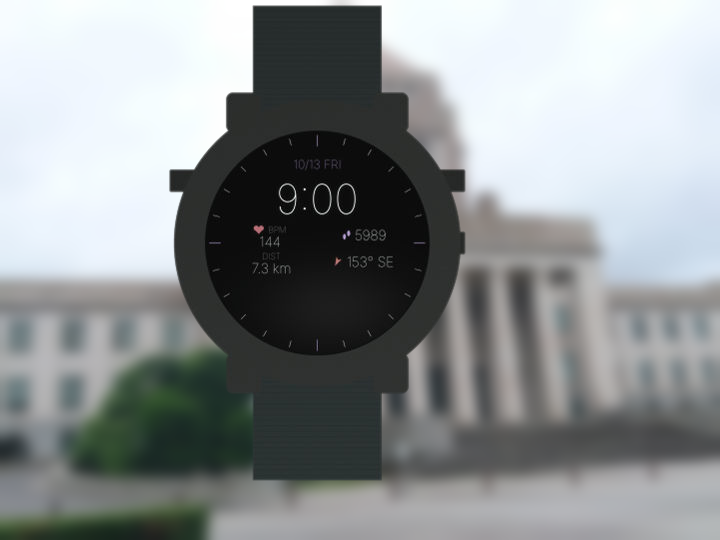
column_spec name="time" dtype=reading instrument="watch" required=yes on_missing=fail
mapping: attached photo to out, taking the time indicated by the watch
9:00
